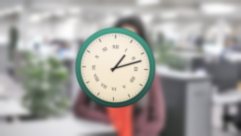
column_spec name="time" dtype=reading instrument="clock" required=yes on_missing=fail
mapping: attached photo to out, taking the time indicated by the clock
1:12
